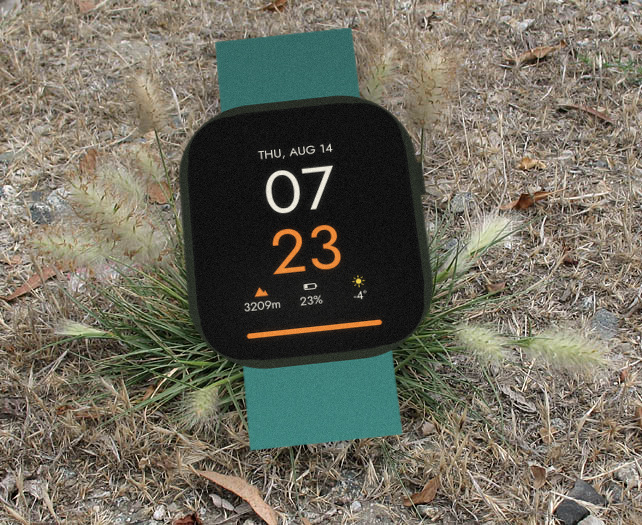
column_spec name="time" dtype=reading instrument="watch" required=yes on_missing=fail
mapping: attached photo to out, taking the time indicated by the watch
7:23
